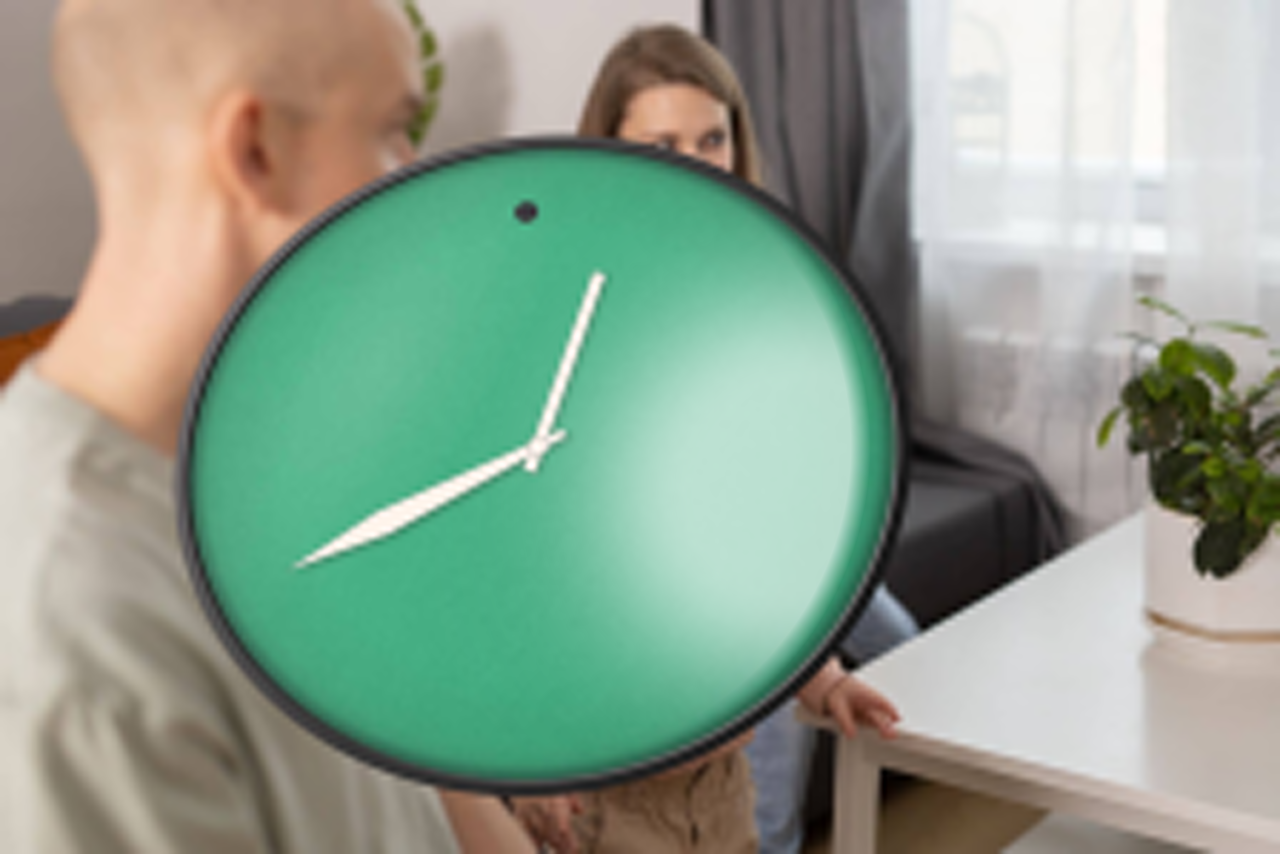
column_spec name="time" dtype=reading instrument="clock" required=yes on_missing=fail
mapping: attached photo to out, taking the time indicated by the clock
12:41
